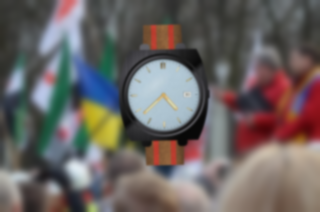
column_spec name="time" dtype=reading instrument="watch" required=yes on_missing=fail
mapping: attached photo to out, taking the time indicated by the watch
4:38
